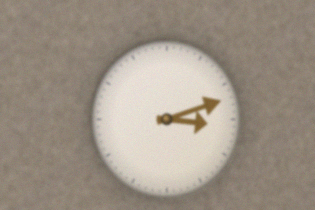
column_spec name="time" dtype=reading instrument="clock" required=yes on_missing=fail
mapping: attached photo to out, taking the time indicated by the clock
3:12
